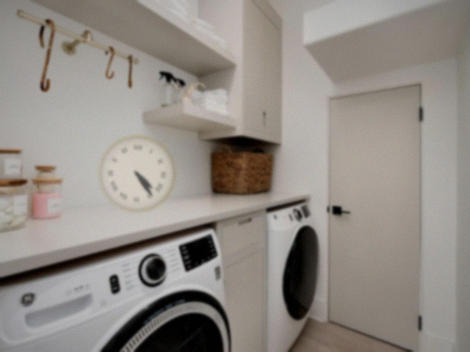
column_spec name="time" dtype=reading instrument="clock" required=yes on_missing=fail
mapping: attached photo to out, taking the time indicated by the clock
4:24
